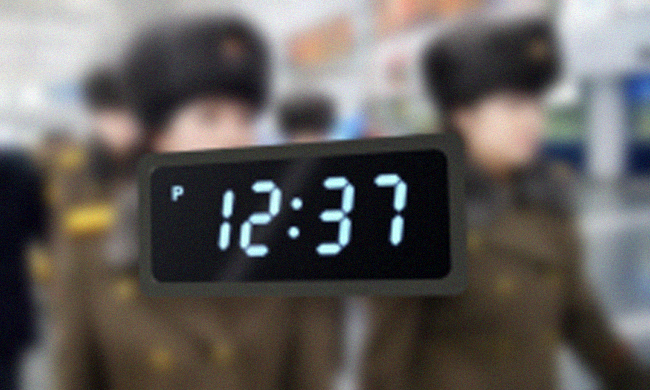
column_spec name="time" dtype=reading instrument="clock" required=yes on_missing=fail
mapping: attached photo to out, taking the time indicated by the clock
12:37
